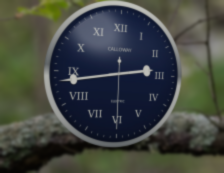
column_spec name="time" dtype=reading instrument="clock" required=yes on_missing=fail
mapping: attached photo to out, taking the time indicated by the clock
2:43:30
